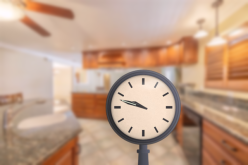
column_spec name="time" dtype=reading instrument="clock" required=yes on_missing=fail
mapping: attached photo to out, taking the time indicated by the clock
9:48
